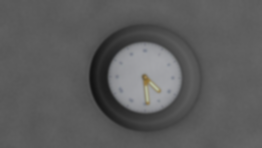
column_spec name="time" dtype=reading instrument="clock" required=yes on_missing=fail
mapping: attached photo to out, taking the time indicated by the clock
4:29
